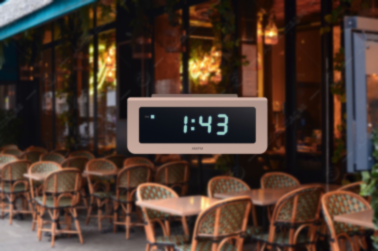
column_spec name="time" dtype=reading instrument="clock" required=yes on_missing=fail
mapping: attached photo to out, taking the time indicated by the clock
1:43
